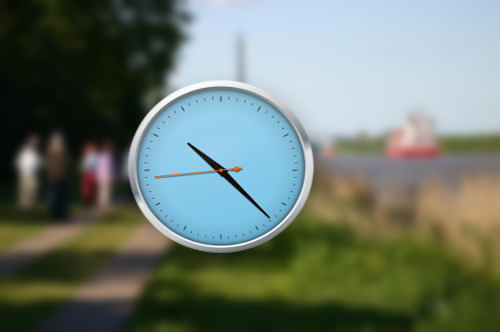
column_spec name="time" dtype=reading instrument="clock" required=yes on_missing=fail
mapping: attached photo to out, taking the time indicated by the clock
10:22:44
